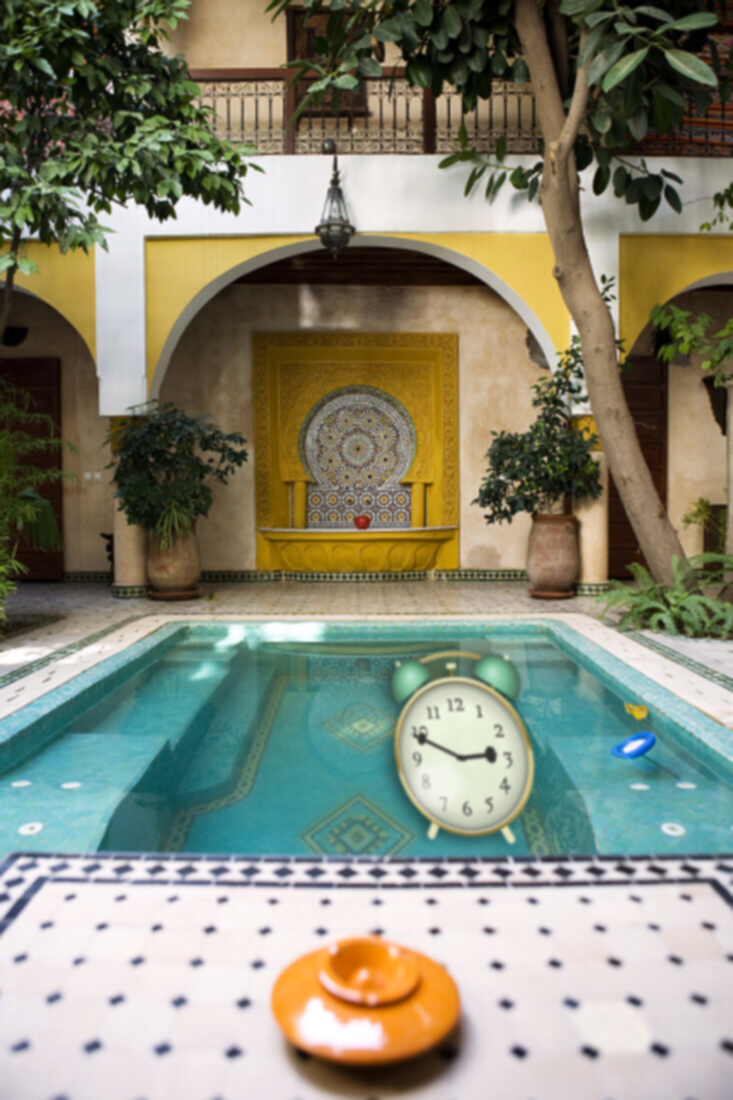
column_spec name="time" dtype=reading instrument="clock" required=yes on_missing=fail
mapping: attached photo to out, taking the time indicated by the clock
2:49
